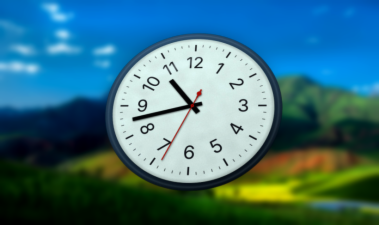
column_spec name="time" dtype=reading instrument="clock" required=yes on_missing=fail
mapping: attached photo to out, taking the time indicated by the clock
10:42:34
